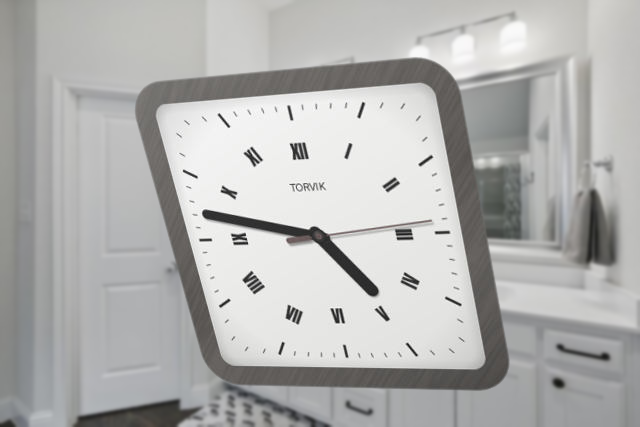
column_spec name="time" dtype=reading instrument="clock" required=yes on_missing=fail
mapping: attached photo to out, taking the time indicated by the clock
4:47:14
